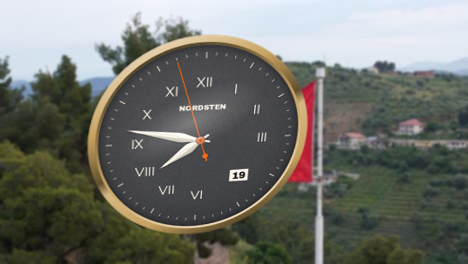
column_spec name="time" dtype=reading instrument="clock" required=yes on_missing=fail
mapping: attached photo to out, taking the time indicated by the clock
7:46:57
